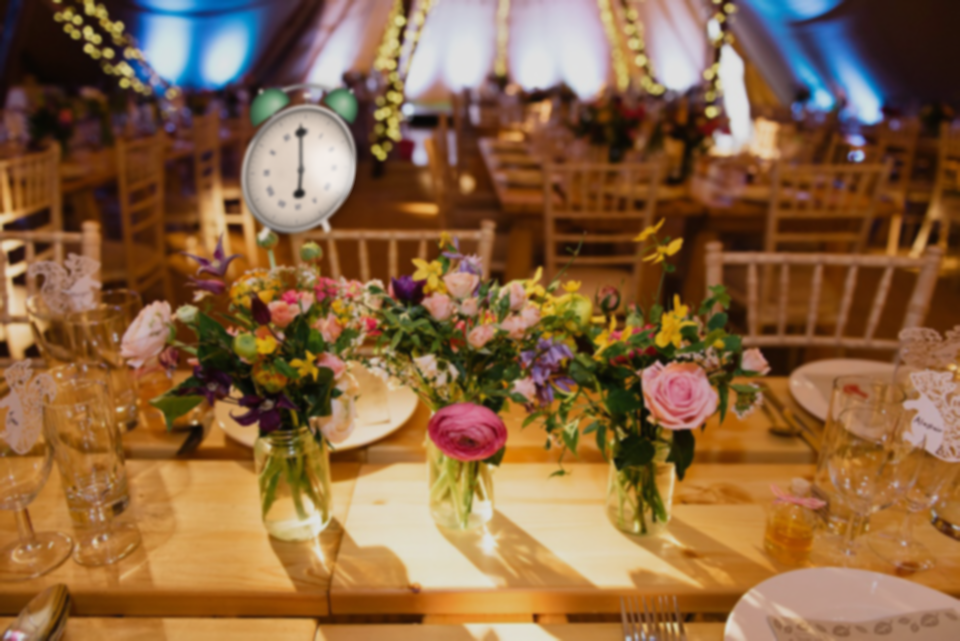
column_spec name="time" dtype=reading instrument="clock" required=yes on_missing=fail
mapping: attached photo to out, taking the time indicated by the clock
5:59
